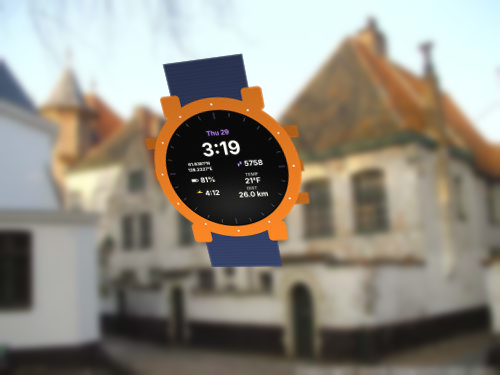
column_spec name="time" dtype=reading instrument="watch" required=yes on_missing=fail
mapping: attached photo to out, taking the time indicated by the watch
3:19
